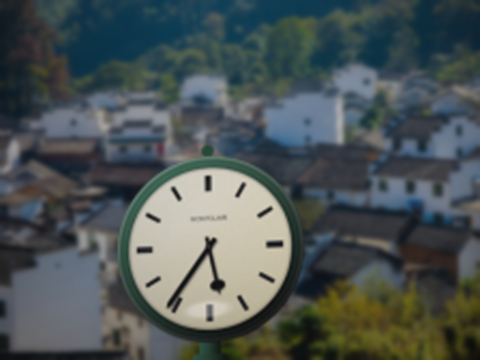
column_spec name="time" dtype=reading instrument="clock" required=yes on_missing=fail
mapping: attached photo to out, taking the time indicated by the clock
5:36
